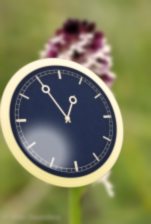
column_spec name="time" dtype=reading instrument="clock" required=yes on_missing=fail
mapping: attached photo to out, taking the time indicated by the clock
12:55
